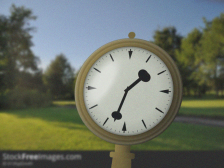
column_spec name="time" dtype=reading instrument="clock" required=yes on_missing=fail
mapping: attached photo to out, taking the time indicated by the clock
1:33
